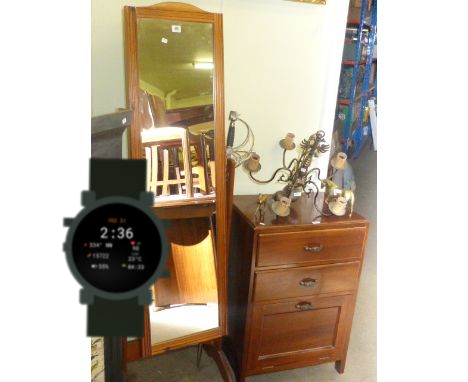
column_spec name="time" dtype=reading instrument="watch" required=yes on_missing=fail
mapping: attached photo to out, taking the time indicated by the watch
2:36
